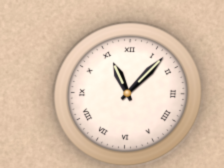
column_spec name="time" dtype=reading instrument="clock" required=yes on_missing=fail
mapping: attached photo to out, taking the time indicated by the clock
11:07
